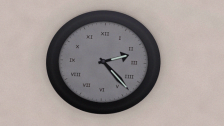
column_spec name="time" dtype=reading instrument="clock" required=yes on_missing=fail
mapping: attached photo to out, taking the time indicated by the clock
2:23
